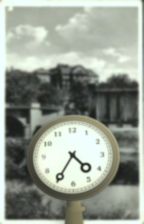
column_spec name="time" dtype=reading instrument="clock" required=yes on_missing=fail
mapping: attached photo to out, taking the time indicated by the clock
4:35
